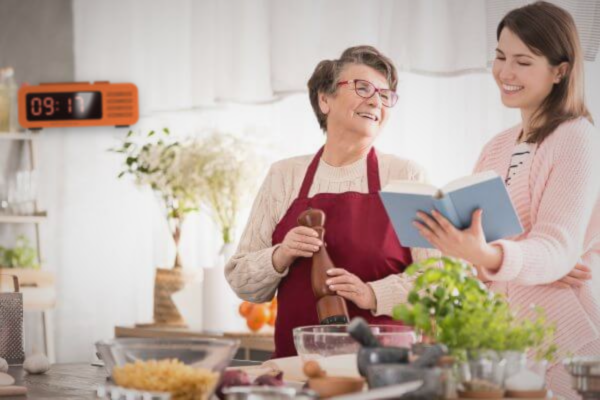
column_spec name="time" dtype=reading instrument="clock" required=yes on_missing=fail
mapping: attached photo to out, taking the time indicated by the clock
9:17
